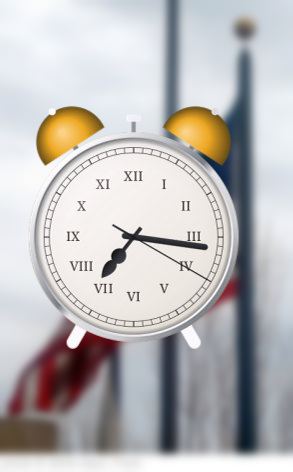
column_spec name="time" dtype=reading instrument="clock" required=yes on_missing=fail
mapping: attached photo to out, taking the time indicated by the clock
7:16:20
